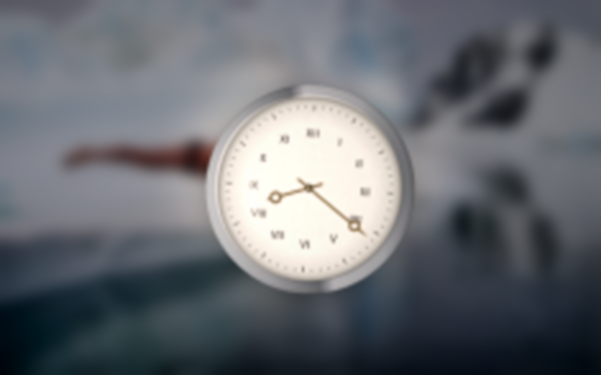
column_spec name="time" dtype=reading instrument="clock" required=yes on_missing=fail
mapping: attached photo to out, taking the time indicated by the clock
8:21
